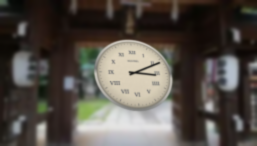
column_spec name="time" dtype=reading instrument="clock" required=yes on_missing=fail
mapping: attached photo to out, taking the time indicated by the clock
3:11
